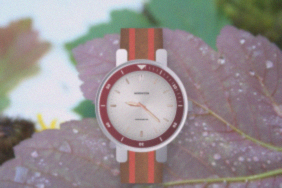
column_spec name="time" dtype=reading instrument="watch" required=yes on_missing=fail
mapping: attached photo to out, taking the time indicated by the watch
9:22
